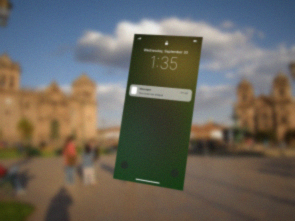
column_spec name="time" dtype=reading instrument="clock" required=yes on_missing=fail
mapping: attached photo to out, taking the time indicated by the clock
1:35
